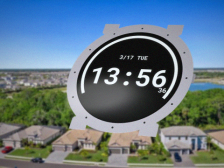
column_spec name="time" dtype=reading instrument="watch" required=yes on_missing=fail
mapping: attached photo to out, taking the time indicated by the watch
13:56
